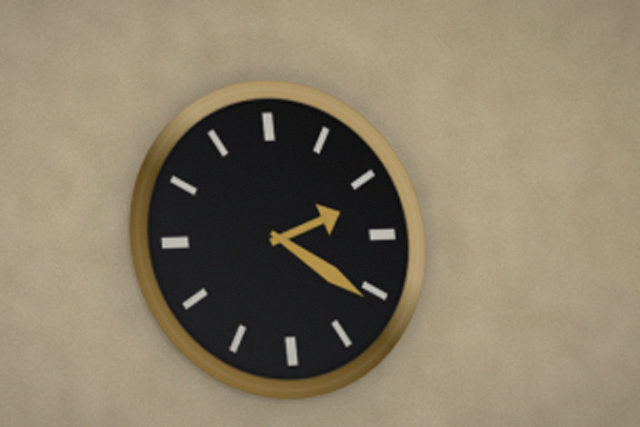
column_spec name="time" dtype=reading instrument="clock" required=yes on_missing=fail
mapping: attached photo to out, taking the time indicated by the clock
2:21
